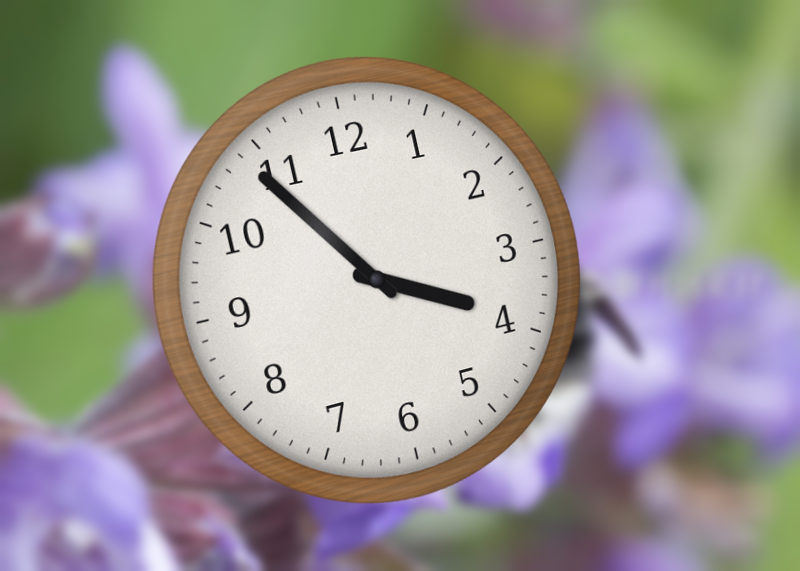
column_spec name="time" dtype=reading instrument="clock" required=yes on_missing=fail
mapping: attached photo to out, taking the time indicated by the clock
3:54
